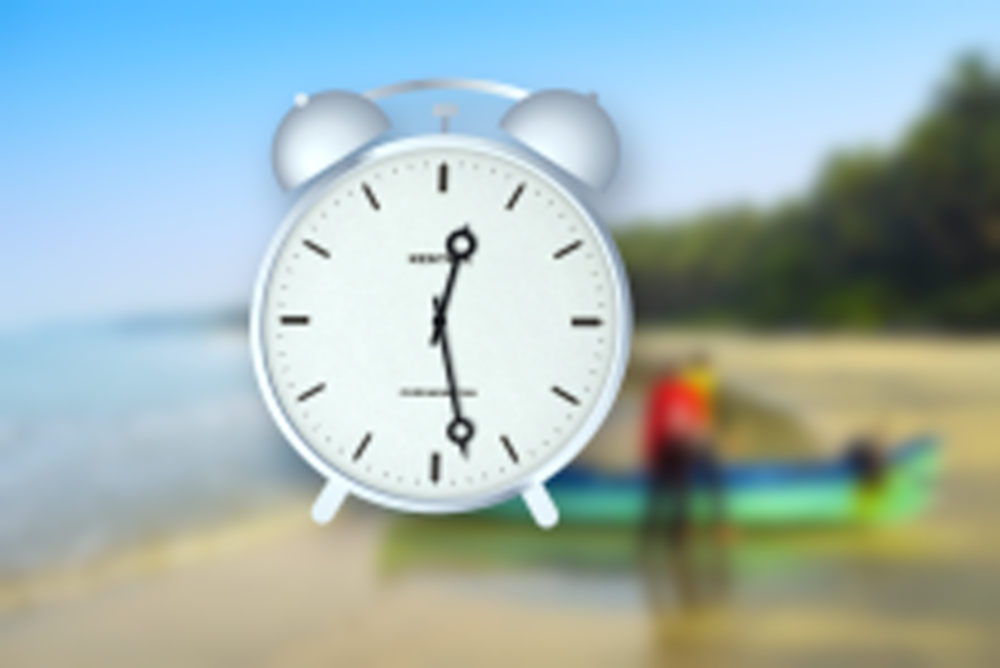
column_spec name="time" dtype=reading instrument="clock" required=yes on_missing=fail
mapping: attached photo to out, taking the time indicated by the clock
12:28
